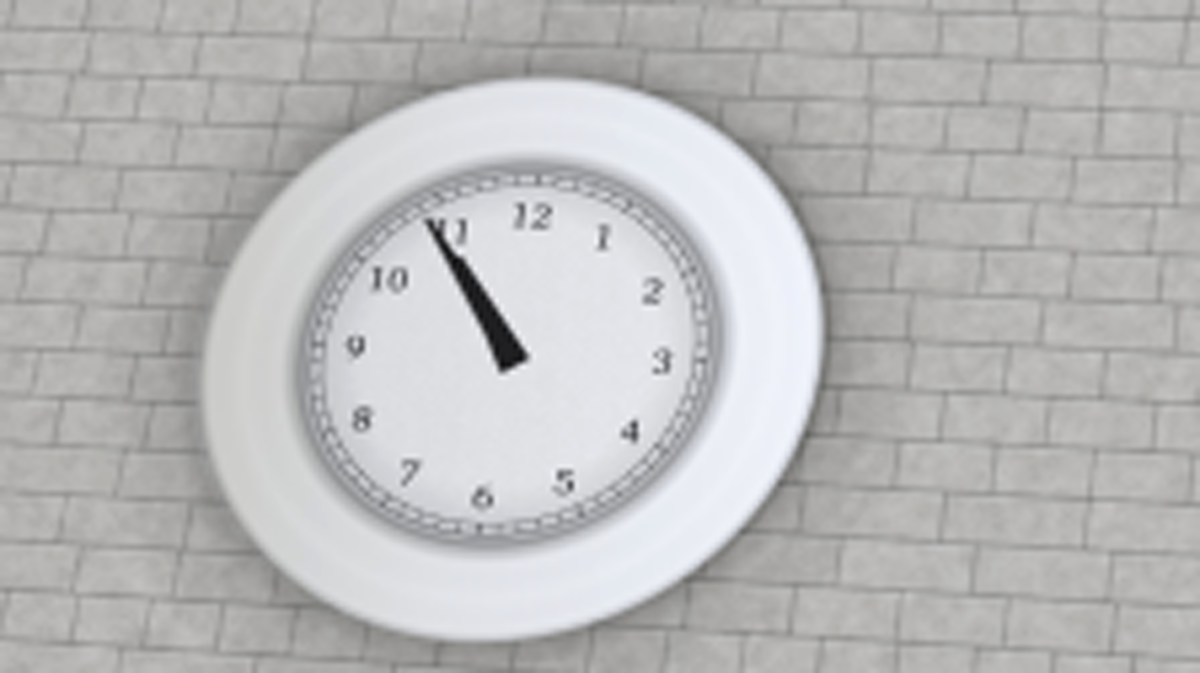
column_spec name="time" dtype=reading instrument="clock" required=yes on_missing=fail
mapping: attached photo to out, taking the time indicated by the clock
10:54
